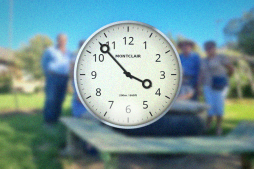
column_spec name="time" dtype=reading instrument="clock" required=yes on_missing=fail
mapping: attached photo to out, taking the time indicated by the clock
3:53
